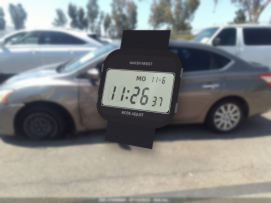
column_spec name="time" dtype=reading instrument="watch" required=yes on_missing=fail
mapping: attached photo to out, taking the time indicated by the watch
11:26:37
